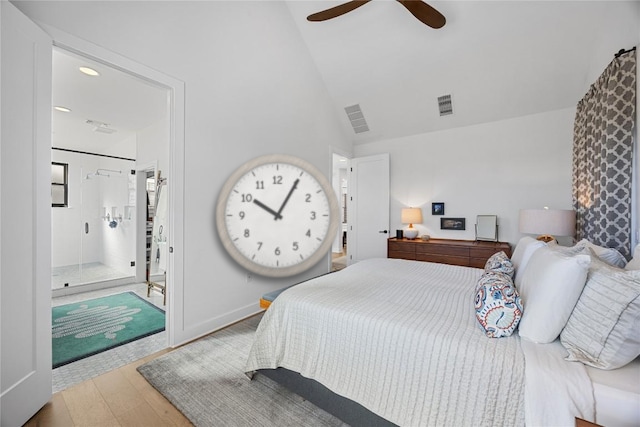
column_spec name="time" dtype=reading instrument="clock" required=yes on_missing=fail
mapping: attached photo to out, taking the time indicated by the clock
10:05
